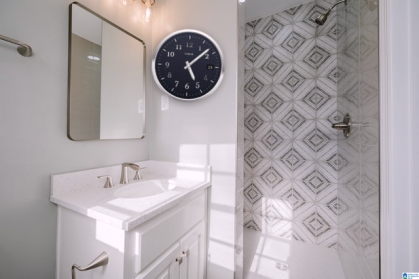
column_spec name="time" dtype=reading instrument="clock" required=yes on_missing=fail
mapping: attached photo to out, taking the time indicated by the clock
5:08
